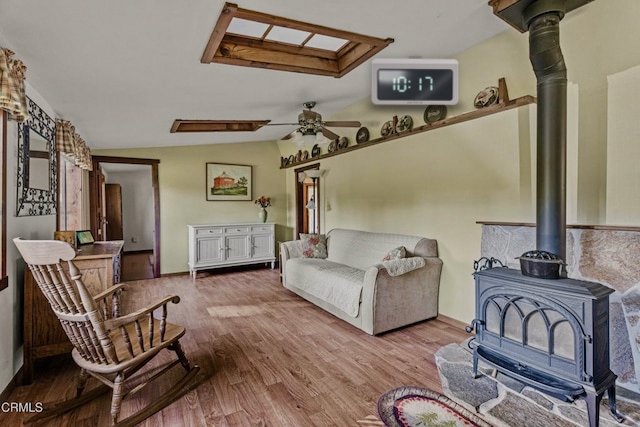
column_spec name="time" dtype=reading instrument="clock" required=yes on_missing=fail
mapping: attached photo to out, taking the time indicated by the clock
10:17
